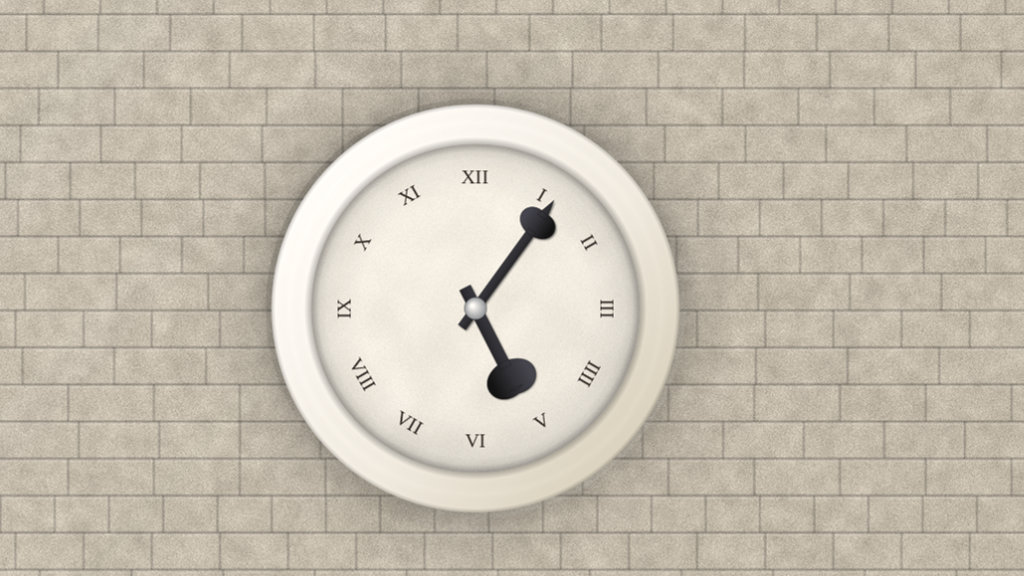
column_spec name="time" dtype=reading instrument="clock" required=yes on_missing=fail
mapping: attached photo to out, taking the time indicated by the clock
5:06
